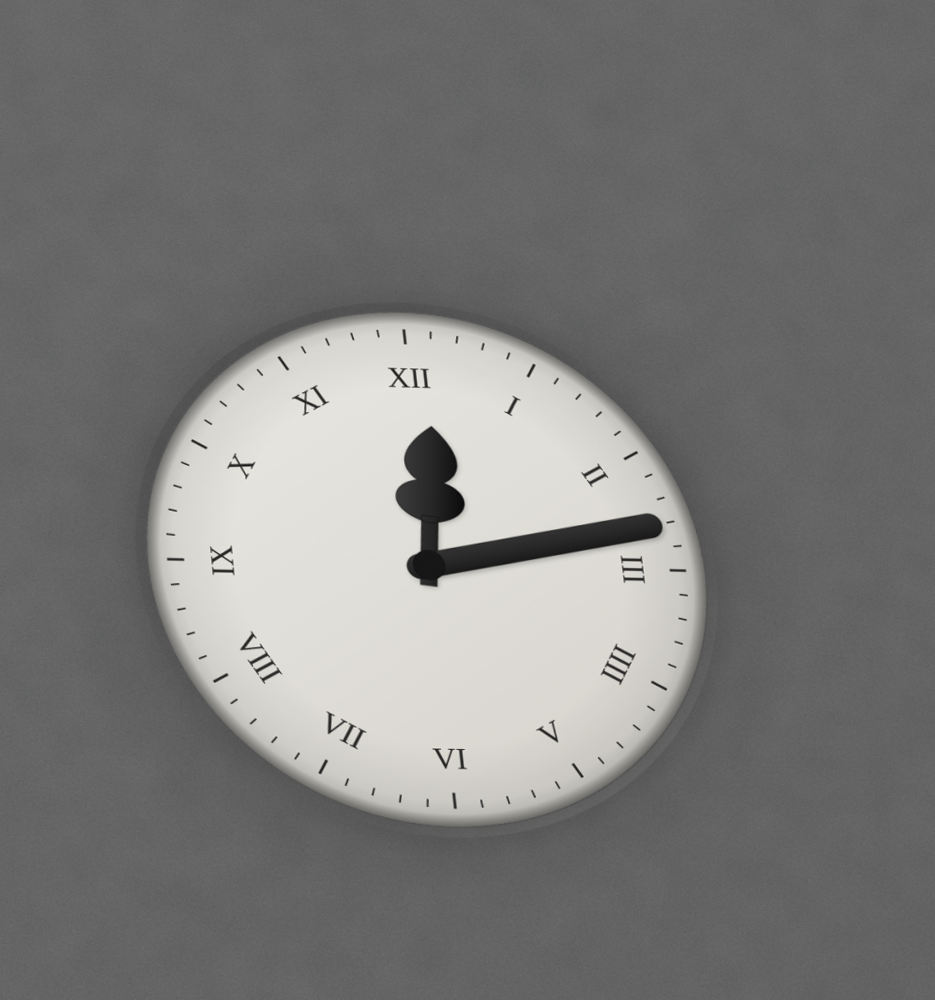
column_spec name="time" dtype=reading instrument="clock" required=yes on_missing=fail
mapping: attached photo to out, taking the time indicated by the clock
12:13
